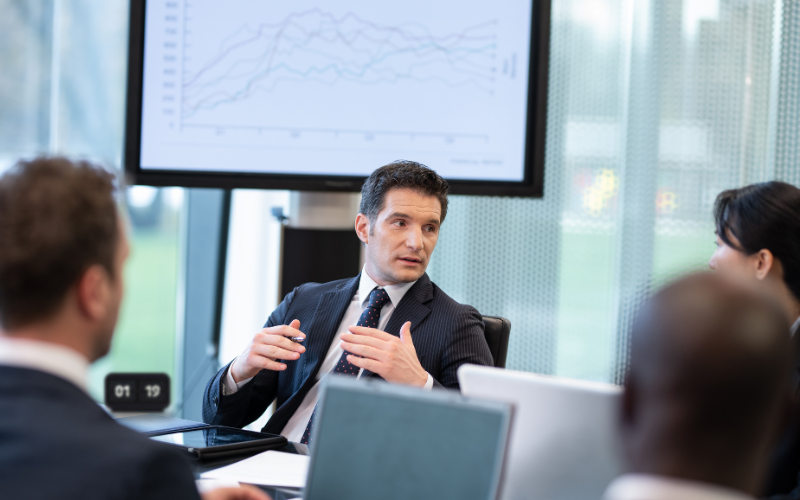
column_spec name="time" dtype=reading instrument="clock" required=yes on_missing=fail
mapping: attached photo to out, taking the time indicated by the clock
1:19
